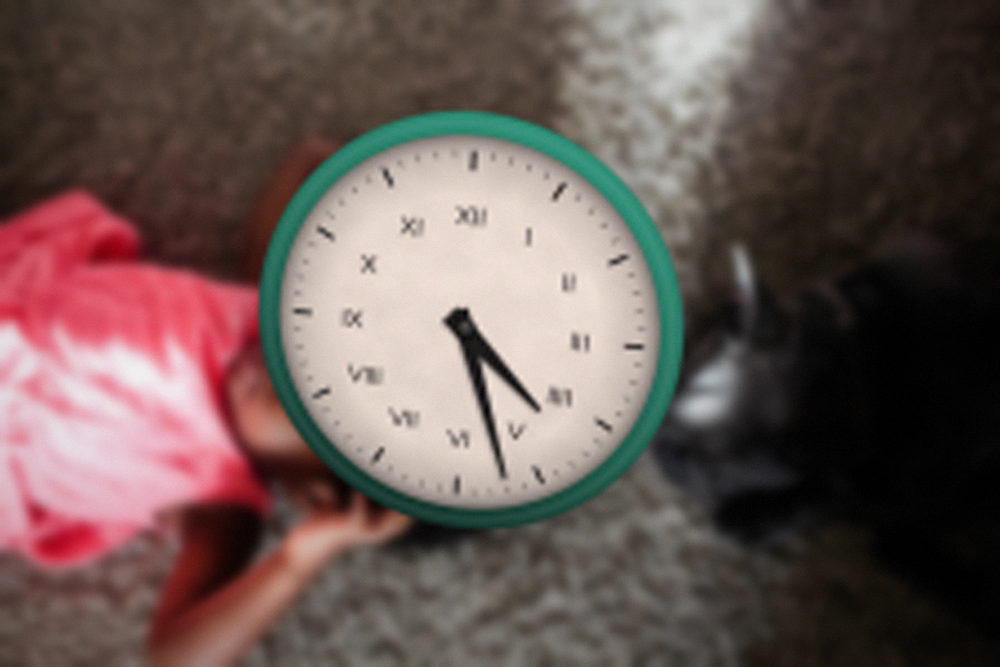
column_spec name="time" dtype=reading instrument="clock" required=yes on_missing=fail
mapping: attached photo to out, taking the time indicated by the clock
4:27
